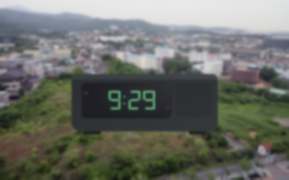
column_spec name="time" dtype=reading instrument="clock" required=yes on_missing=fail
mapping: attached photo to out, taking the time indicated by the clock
9:29
